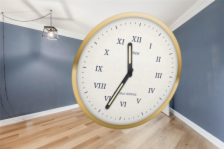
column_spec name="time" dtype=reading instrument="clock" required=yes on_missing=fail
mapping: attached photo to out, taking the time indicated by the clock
11:34
